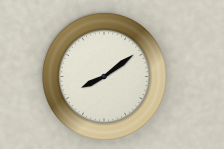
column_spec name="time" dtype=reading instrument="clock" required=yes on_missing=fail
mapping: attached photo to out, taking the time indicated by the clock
8:09
